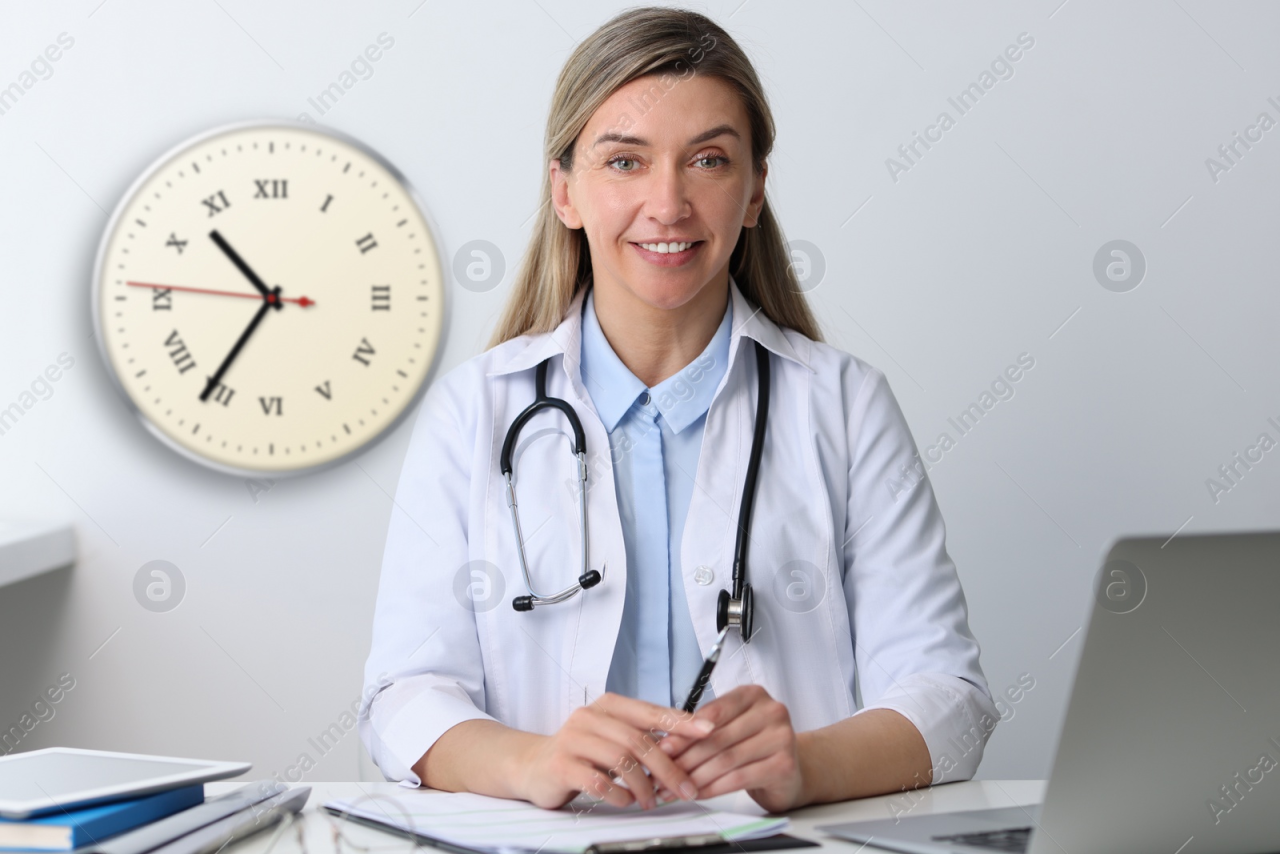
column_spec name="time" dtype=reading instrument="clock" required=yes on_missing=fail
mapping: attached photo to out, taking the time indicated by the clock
10:35:46
